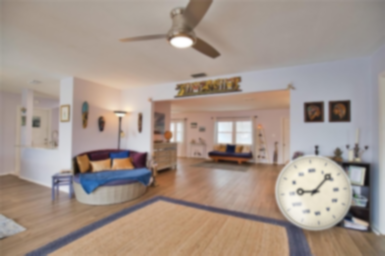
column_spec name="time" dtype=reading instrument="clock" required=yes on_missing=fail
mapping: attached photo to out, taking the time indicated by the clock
9:08
